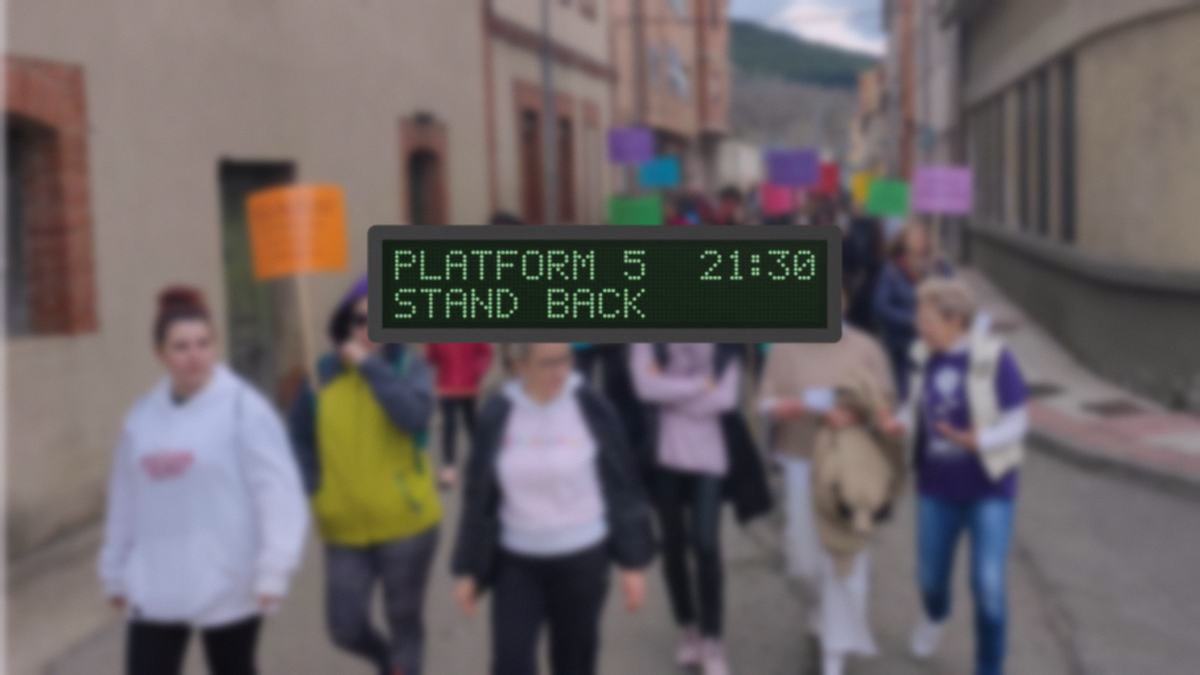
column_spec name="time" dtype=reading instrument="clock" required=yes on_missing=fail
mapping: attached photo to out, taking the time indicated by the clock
21:30
